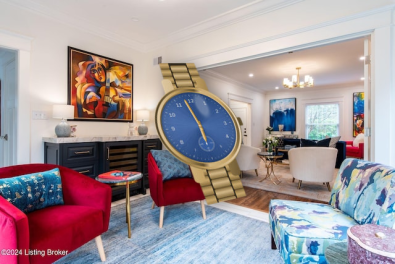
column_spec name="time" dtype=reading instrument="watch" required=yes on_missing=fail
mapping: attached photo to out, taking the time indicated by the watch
5:58
